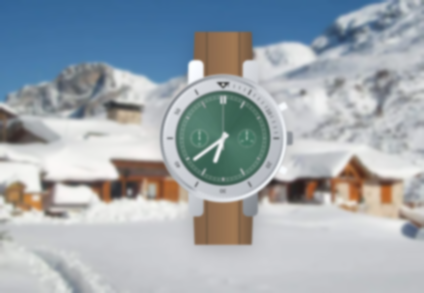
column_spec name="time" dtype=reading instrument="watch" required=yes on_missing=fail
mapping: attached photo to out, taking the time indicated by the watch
6:39
